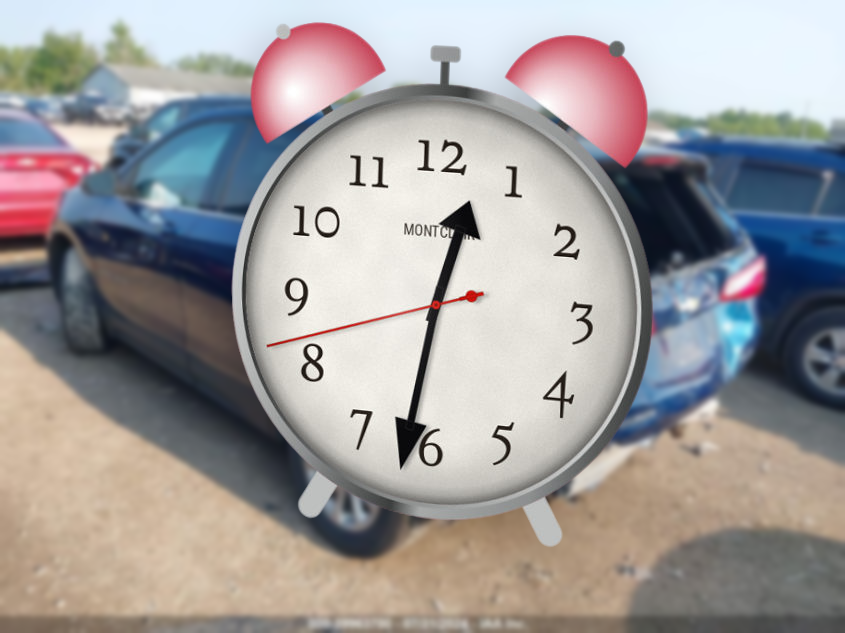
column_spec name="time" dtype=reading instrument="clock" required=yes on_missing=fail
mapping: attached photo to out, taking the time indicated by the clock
12:31:42
